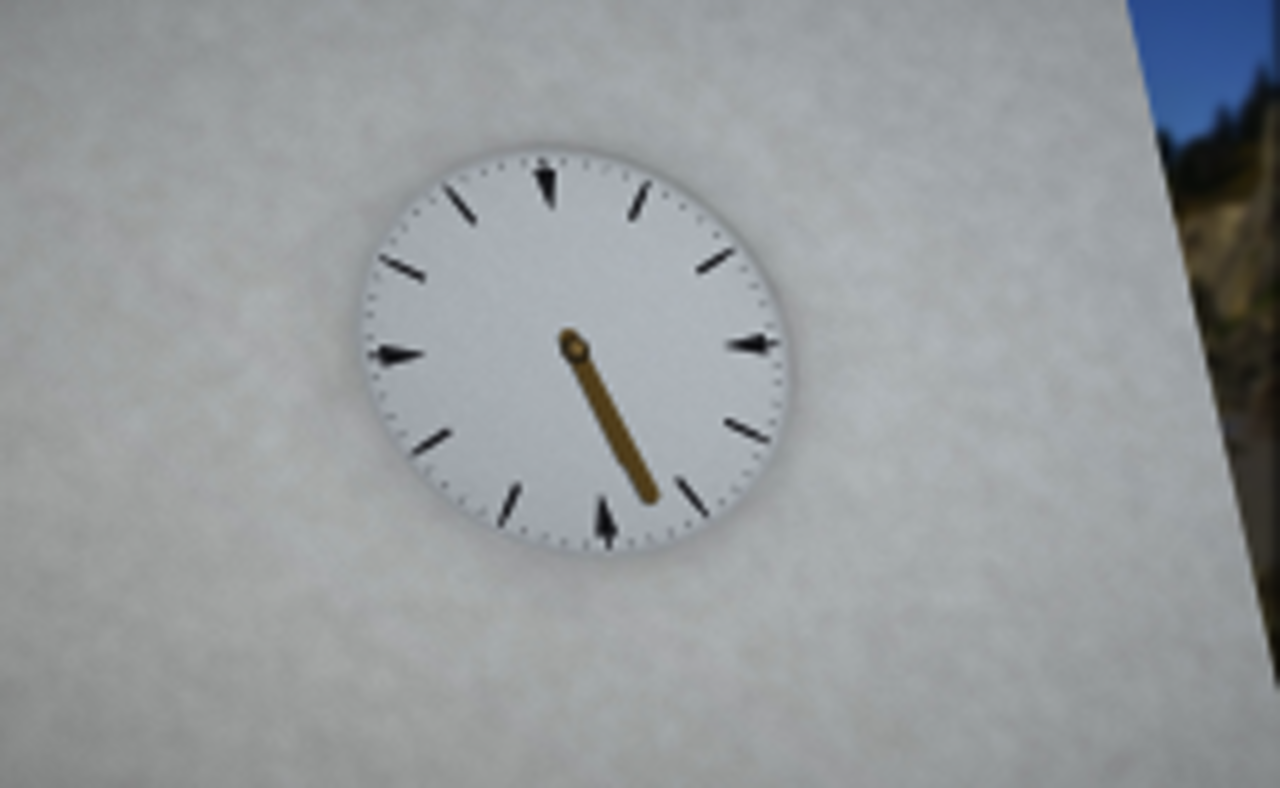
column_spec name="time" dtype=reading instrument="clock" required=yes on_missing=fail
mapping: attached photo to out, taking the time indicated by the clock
5:27
